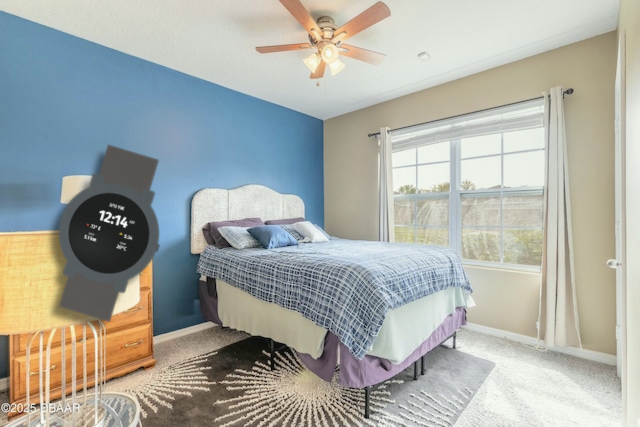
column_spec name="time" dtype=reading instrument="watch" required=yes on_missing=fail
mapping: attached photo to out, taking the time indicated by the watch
12:14
